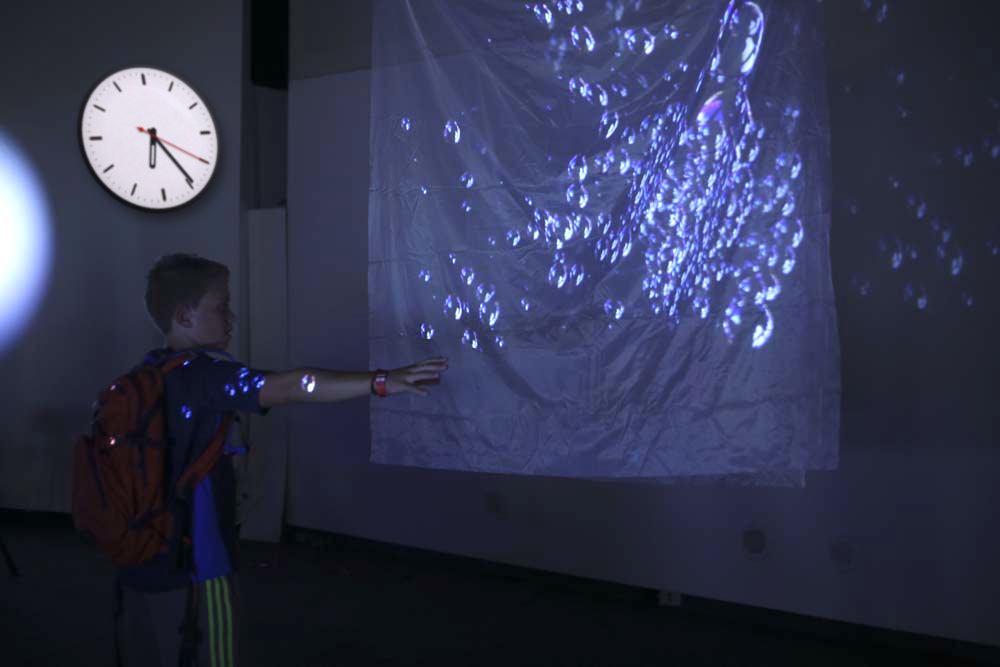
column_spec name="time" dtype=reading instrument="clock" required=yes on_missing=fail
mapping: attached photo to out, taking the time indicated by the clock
6:24:20
